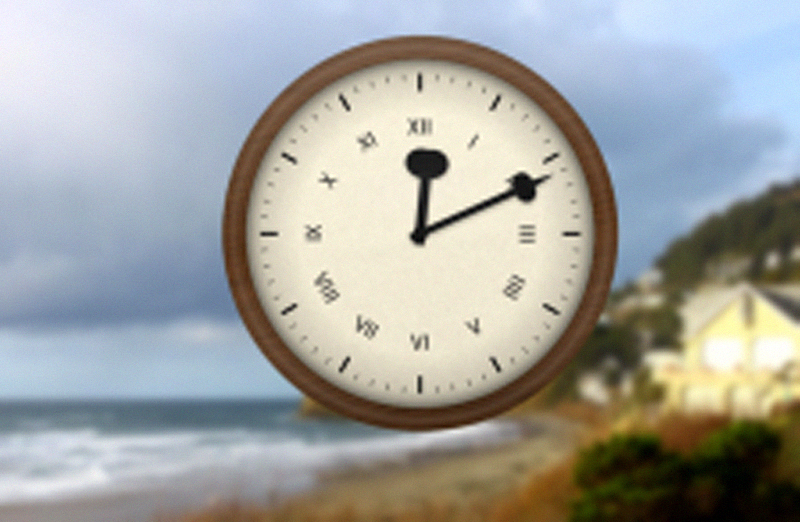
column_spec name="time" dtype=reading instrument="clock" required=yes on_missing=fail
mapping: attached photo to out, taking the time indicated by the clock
12:11
